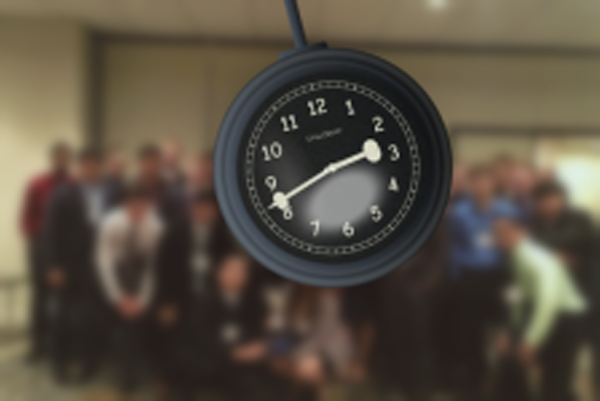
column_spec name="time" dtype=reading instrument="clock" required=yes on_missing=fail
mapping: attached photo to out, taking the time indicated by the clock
2:42
